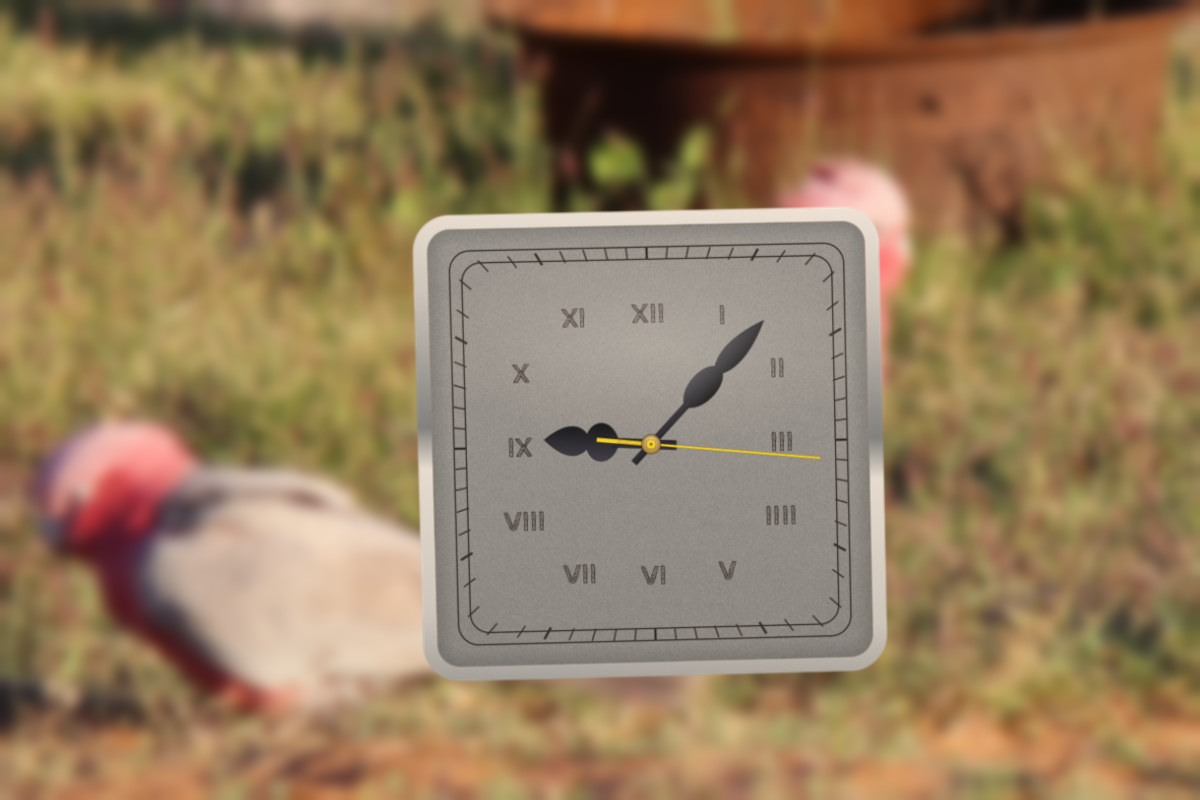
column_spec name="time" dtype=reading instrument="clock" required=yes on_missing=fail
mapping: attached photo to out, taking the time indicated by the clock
9:07:16
